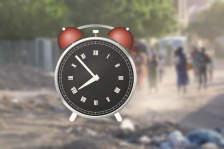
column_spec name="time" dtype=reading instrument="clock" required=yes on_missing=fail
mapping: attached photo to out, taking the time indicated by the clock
7:53
